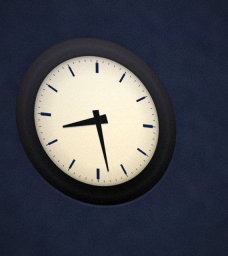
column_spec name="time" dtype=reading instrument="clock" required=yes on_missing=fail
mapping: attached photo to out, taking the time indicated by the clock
8:28
